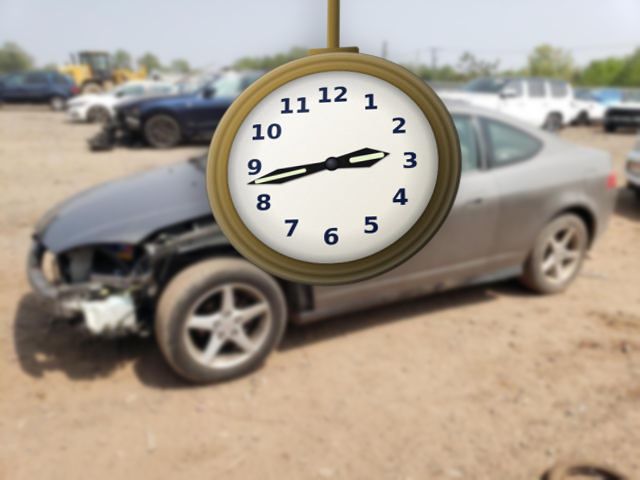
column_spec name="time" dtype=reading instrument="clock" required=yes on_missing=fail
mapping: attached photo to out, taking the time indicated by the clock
2:43
